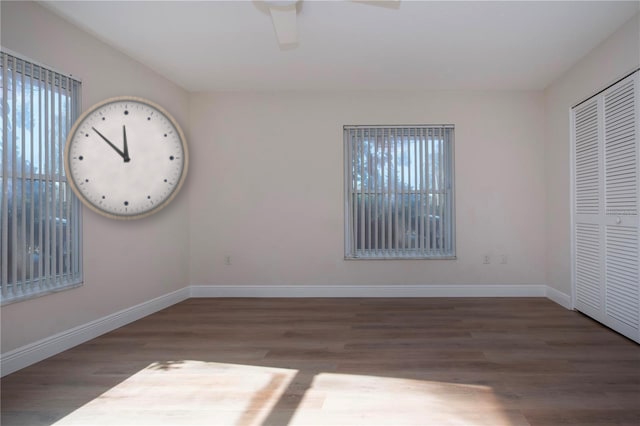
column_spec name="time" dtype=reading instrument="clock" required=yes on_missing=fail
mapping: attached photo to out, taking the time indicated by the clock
11:52
